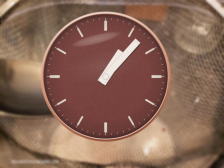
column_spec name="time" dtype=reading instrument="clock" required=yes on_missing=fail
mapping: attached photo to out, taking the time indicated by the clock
1:07
